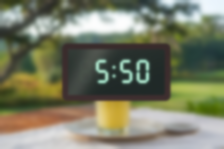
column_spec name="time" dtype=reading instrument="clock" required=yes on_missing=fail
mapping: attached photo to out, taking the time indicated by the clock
5:50
